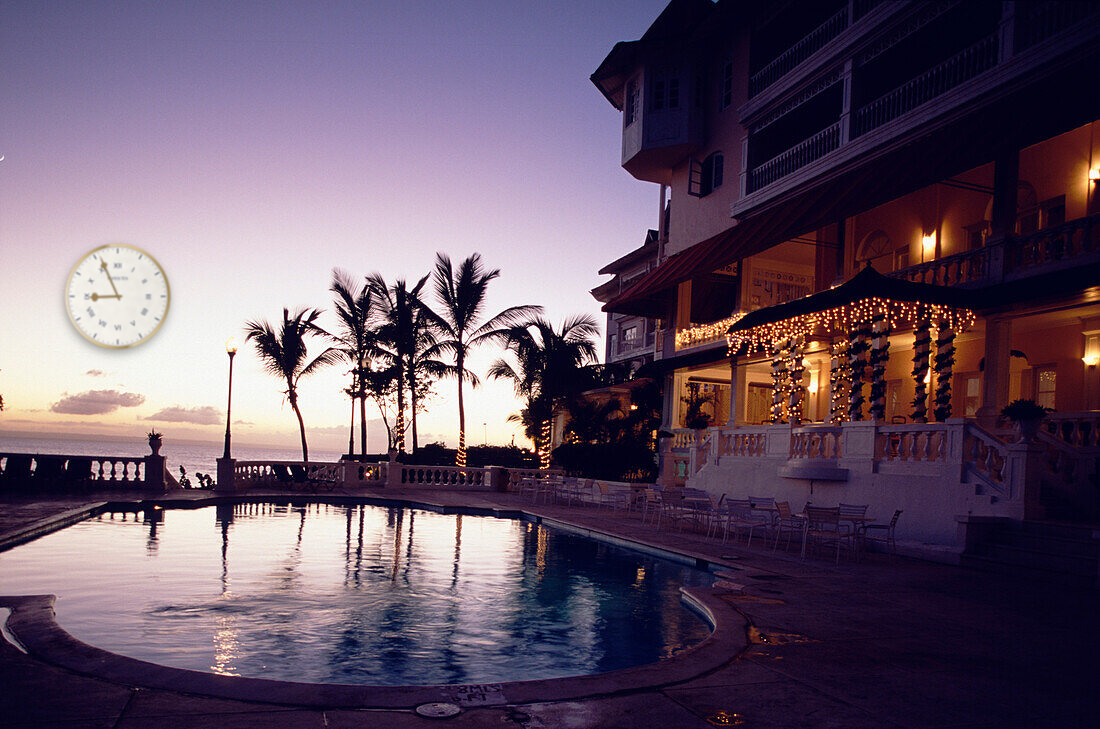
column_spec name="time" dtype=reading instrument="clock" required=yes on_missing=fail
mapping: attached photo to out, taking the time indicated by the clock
8:56
